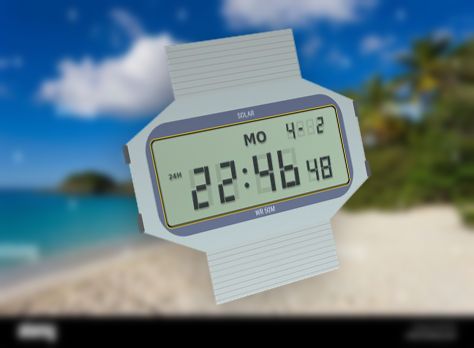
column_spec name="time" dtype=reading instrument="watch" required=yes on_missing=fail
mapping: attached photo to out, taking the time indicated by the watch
22:46:48
